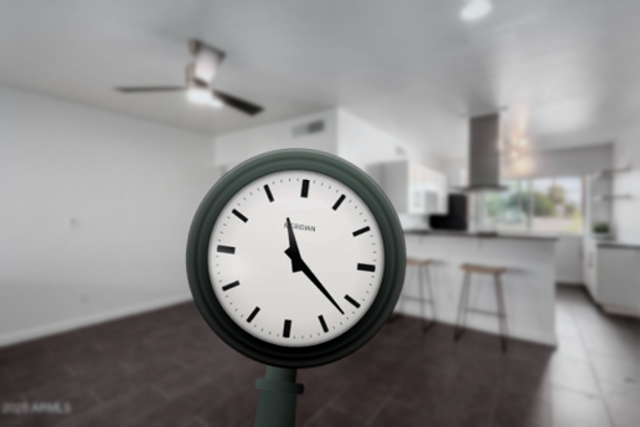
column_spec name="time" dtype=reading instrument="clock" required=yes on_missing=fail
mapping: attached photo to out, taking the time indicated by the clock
11:22
